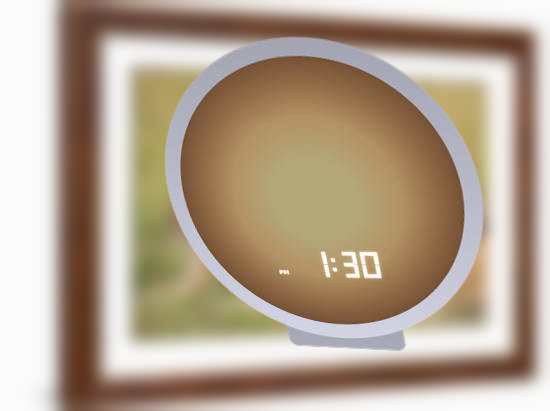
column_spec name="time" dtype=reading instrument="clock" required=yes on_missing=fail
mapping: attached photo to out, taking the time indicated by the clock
1:30
